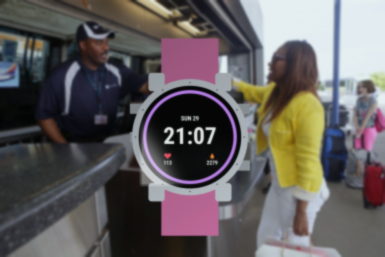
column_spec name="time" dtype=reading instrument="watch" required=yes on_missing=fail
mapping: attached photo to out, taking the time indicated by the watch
21:07
